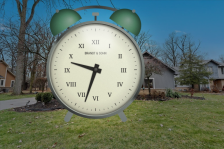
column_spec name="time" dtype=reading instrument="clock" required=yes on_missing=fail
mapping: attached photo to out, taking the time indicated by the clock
9:33
